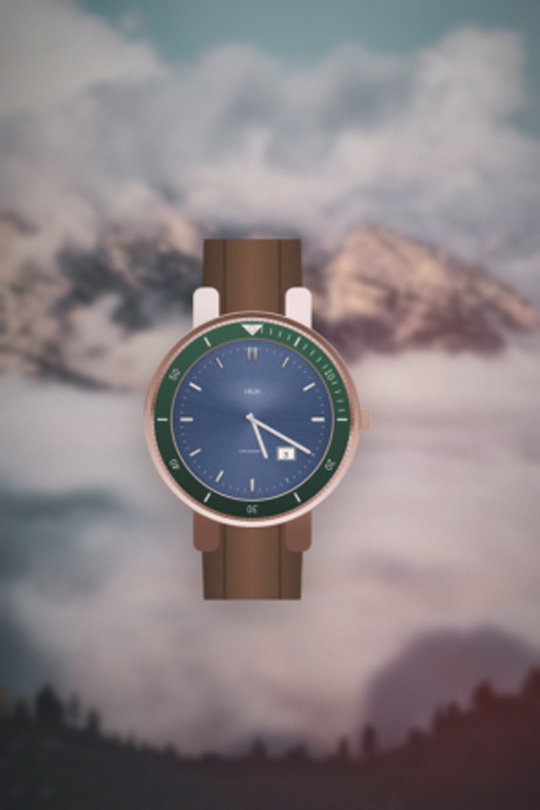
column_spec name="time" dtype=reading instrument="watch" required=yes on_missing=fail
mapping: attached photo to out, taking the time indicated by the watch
5:20
